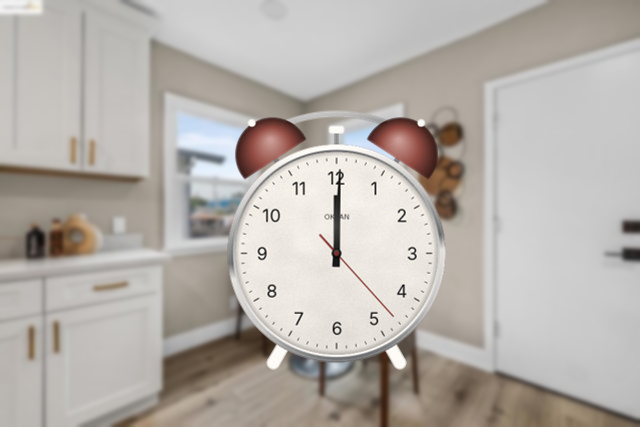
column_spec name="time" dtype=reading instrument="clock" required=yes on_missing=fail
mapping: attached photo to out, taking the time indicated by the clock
12:00:23
